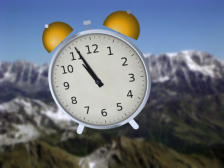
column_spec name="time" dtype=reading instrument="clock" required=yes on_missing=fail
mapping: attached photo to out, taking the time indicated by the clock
10:56
